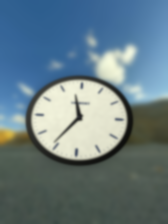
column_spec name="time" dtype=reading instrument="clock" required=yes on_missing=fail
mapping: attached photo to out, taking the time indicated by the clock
11:36
